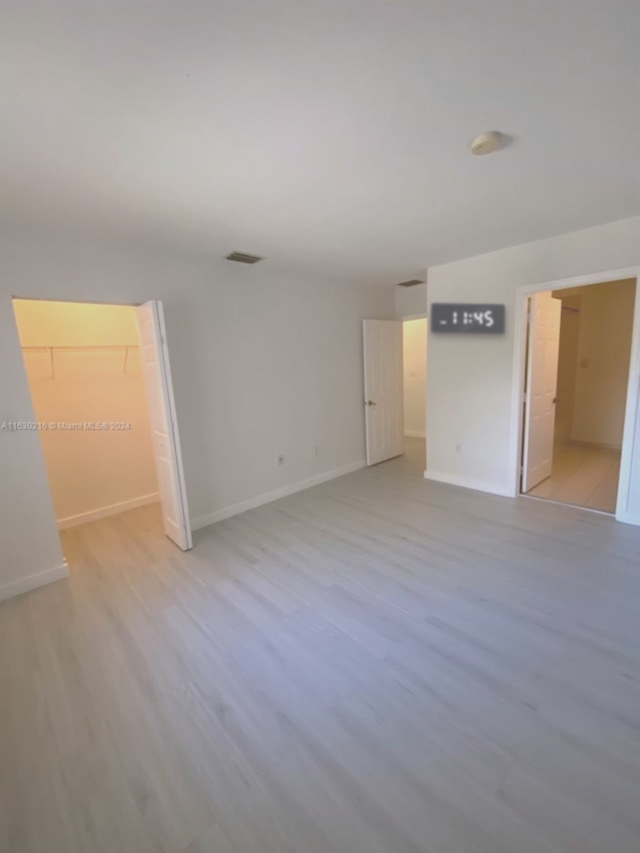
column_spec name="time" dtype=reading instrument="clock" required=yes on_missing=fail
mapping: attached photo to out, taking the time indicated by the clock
11:45
